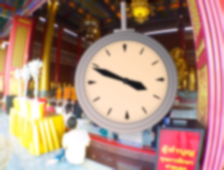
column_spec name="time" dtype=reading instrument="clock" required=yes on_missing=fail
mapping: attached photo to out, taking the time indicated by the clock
3:49
